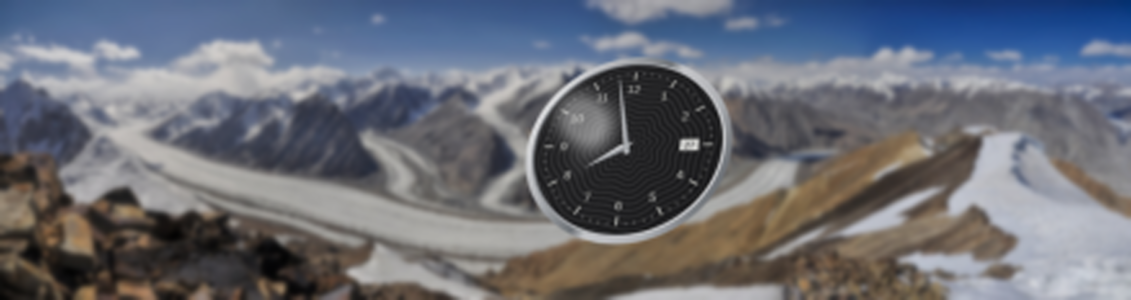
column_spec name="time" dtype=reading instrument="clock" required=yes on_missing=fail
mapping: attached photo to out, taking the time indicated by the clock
7:58
